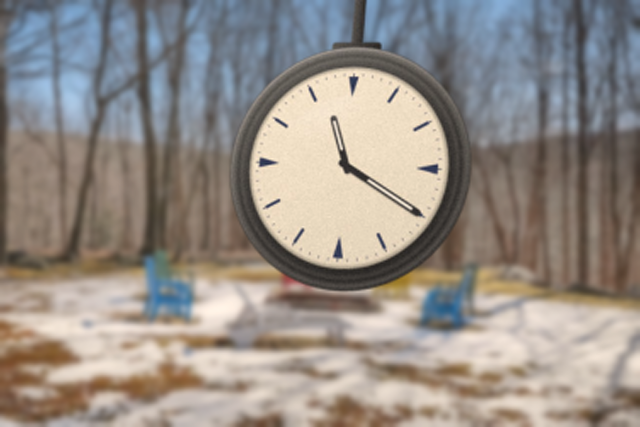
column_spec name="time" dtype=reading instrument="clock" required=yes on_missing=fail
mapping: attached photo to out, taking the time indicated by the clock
11:20
